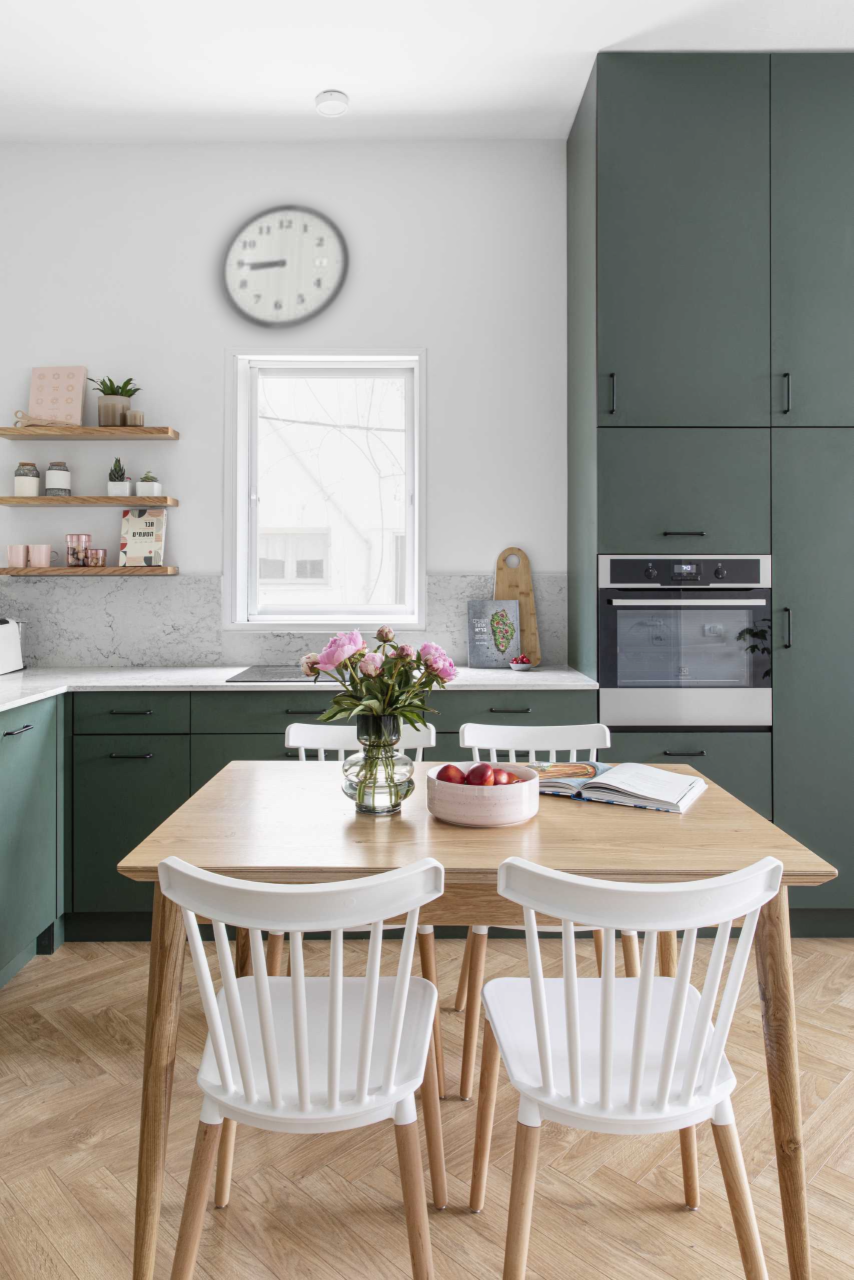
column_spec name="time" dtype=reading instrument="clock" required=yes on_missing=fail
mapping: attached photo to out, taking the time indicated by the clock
8:45
